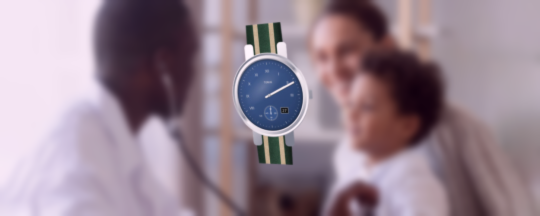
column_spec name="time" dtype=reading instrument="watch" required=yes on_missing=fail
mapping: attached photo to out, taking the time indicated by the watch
2:11
